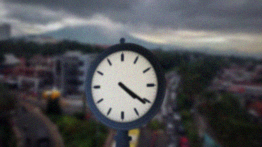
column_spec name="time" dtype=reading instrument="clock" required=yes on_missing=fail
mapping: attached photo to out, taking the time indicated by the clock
4:21
